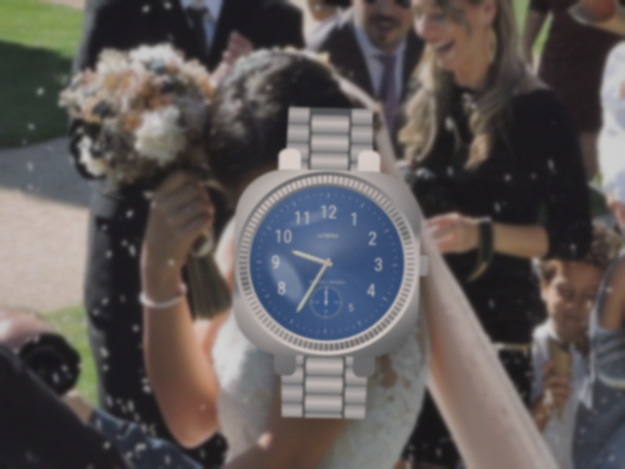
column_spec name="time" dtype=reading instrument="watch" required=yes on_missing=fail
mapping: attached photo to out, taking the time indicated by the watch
9:35
